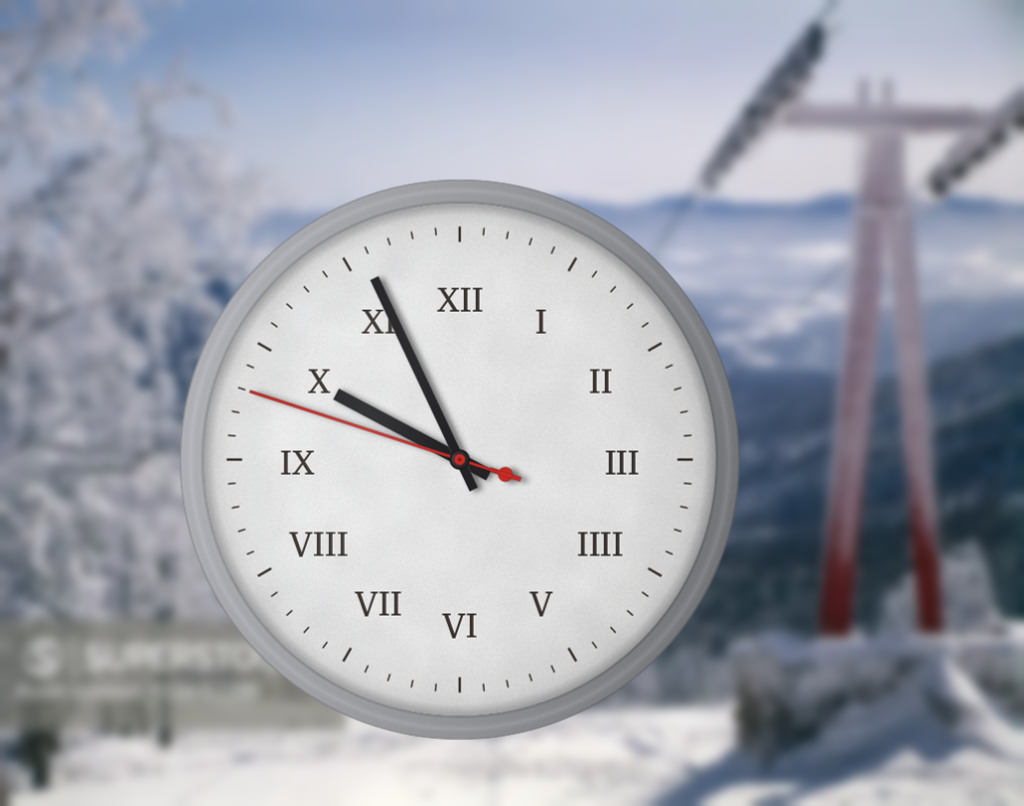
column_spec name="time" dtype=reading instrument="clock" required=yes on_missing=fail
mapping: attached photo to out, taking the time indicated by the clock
9:55:48
